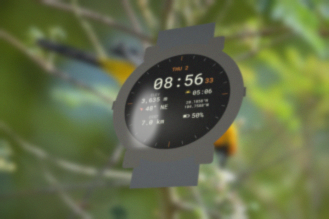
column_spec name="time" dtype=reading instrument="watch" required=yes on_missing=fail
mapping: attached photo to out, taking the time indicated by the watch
8:56
